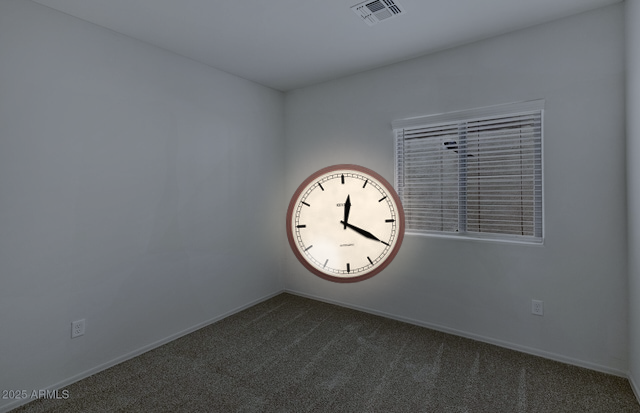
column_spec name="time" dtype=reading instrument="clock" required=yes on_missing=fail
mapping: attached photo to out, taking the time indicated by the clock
12:20
